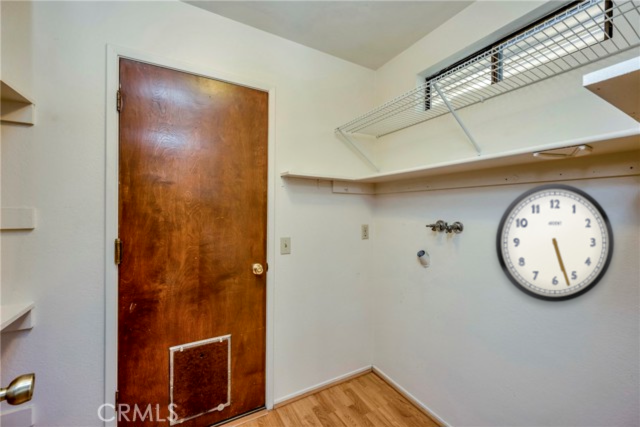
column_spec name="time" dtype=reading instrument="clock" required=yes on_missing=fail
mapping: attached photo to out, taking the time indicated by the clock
5:27
